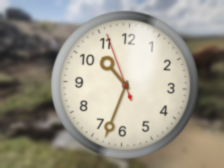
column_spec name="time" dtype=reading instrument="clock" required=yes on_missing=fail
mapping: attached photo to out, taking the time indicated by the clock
10:32:56
